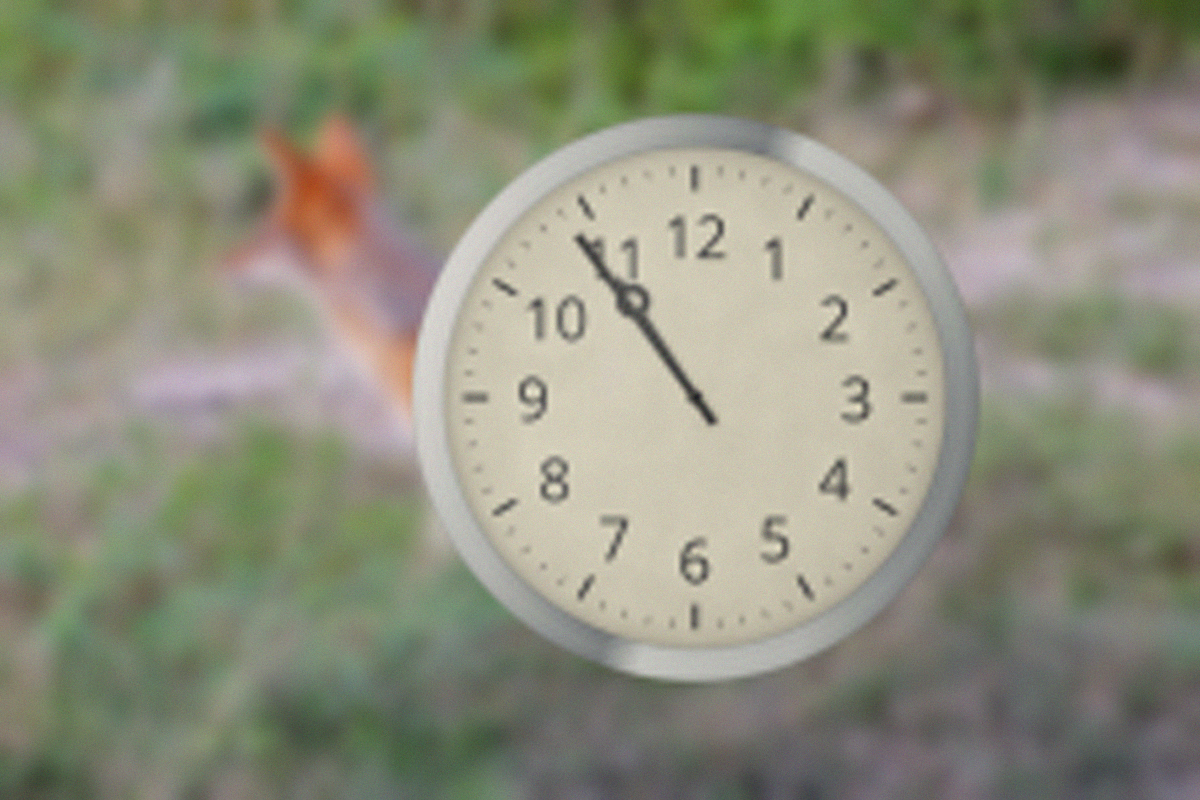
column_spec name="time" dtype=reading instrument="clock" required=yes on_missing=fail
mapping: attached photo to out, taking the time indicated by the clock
10:54
